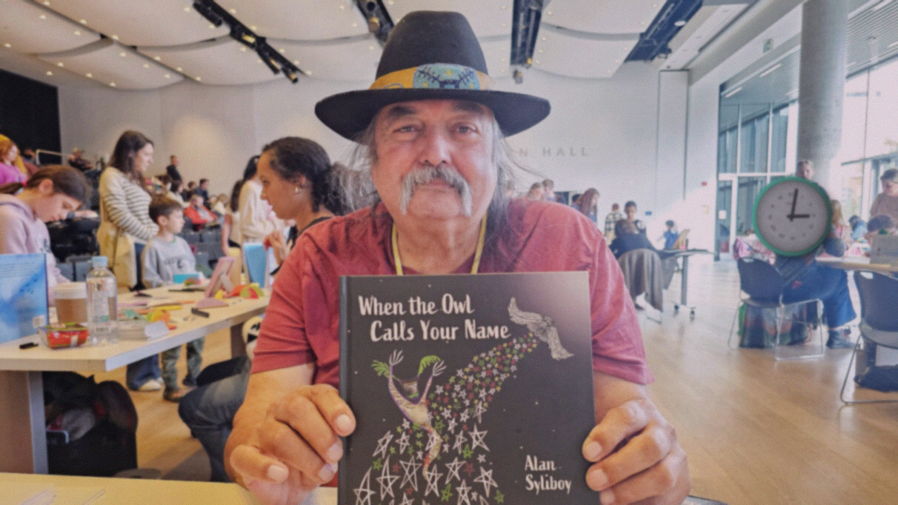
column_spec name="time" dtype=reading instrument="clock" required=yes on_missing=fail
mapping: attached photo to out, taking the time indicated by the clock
3:02
